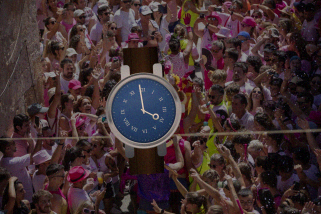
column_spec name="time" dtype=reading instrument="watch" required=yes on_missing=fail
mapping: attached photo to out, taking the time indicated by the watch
3:59
